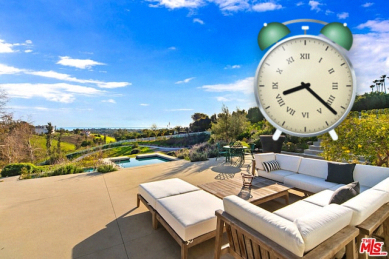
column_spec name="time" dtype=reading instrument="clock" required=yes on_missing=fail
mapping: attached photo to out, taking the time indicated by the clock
8:22
